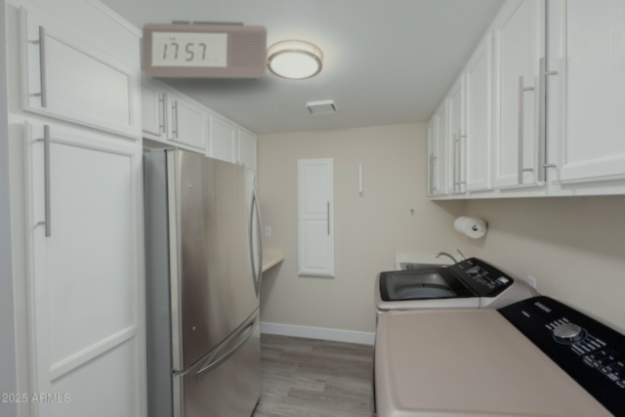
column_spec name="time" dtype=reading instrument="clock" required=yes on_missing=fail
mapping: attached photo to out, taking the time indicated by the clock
17:57
